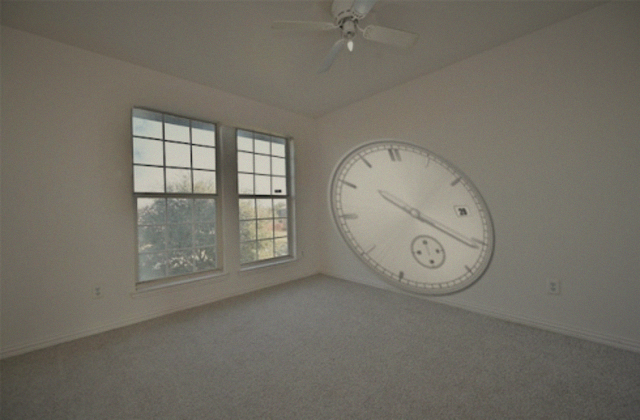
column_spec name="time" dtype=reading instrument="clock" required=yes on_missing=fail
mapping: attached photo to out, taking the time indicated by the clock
10:21
